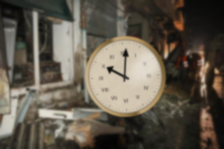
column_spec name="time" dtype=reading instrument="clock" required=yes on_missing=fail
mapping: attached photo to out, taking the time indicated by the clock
10:01
